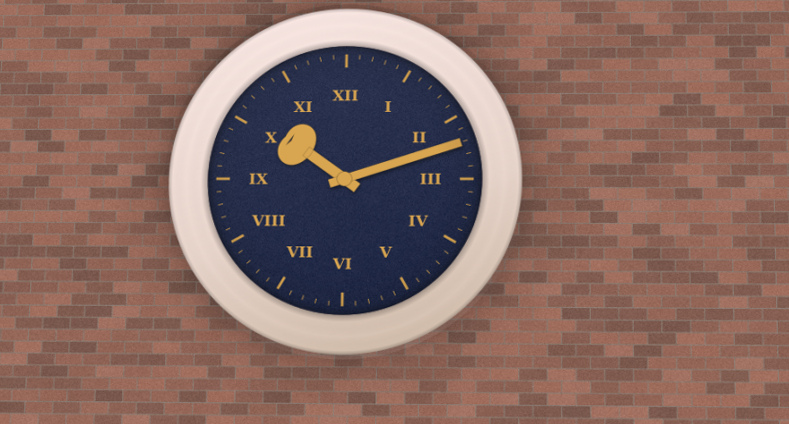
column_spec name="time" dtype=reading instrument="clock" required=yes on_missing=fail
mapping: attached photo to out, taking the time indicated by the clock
10:12
